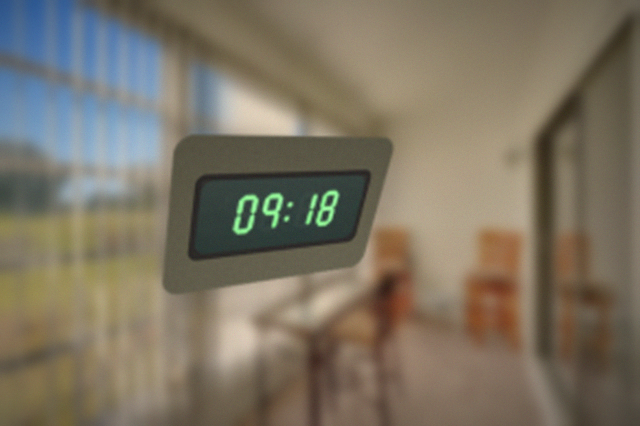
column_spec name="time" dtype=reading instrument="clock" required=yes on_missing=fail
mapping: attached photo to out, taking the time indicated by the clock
9:18
